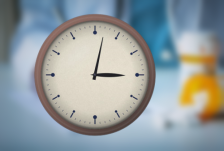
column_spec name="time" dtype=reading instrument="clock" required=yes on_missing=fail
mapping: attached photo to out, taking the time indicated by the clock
3:02
